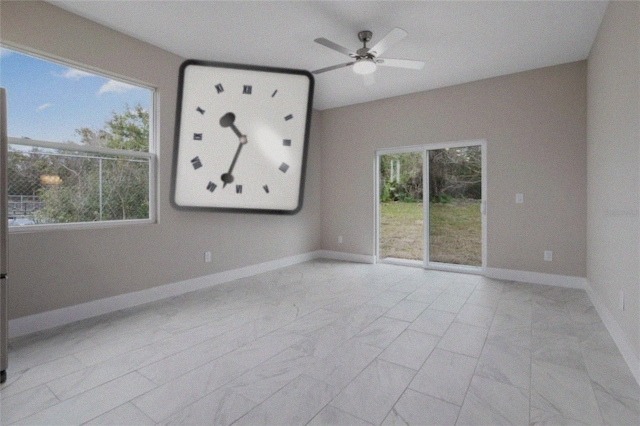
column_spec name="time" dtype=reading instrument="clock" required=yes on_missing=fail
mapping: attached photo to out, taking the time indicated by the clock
10:33
